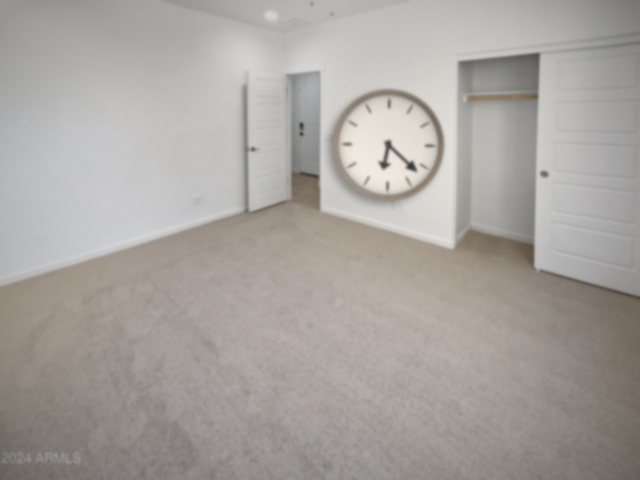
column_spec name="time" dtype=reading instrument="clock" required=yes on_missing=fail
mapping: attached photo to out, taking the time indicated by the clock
6:22
